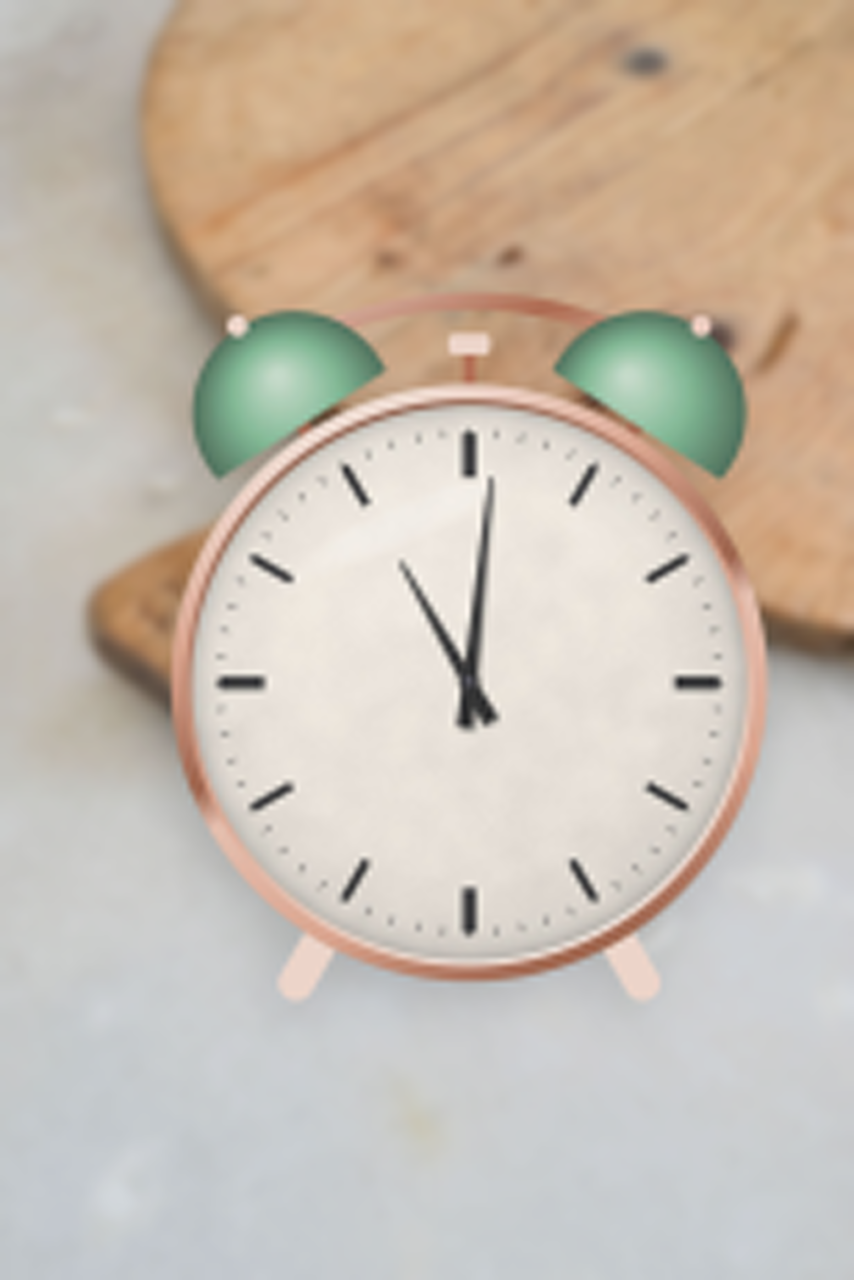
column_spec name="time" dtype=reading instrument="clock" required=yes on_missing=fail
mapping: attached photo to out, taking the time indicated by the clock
11:01
